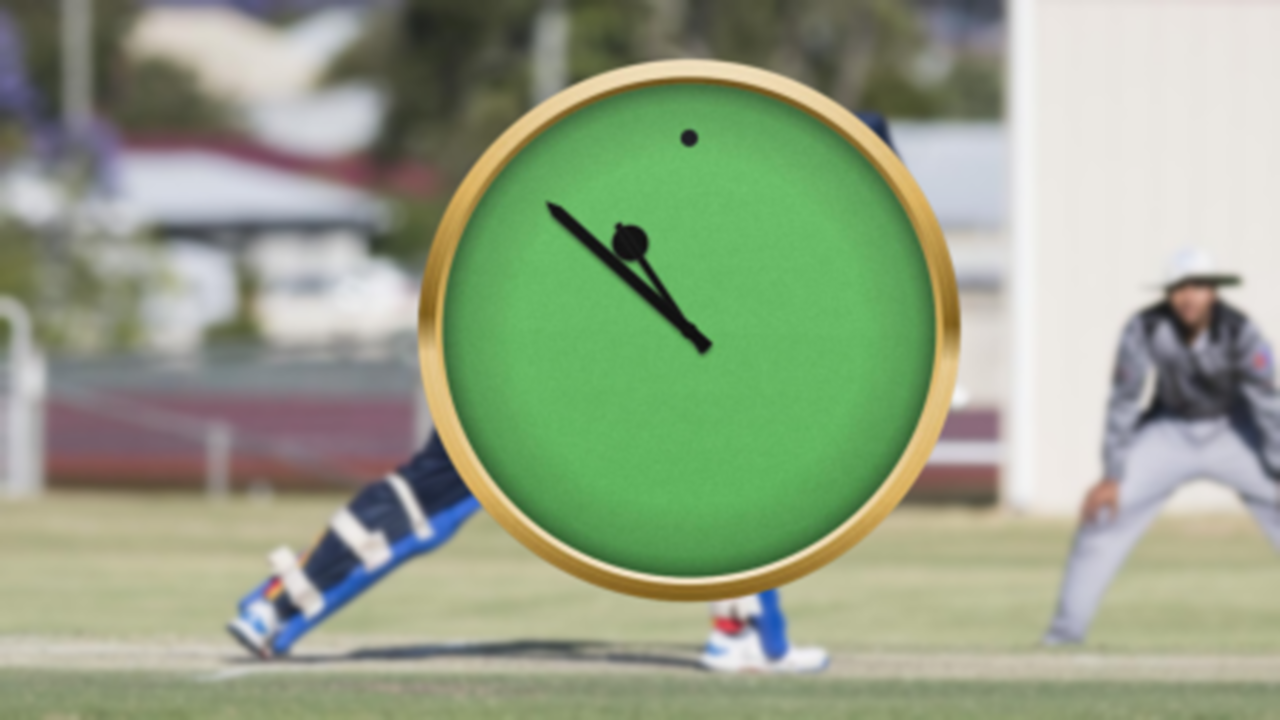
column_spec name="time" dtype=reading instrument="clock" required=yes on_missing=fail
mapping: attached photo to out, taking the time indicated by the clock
10:52
